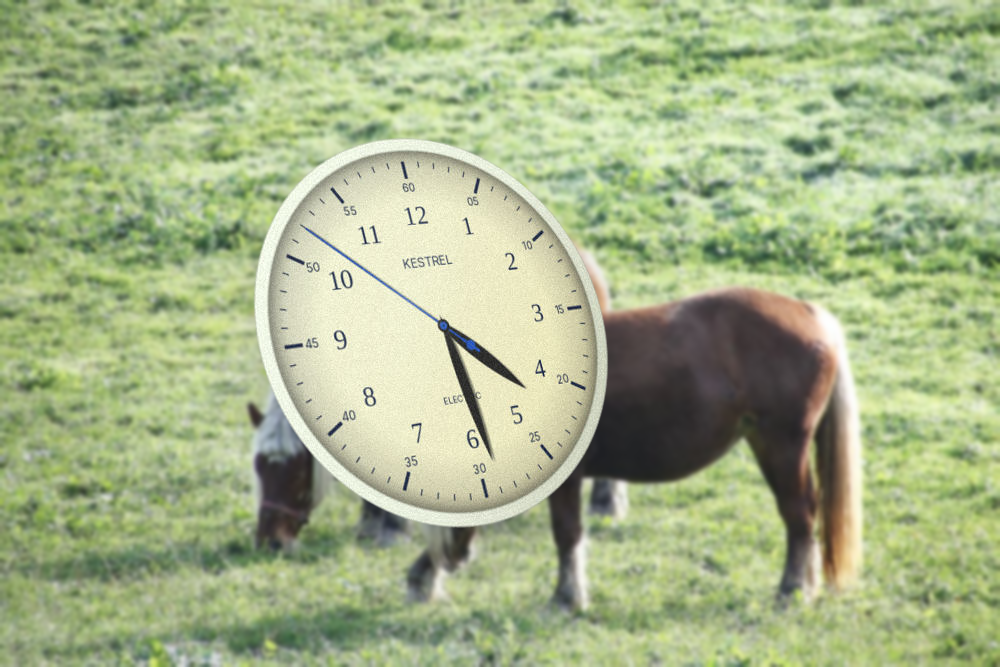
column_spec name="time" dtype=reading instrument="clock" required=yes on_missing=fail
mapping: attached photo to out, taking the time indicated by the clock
4:28:52
